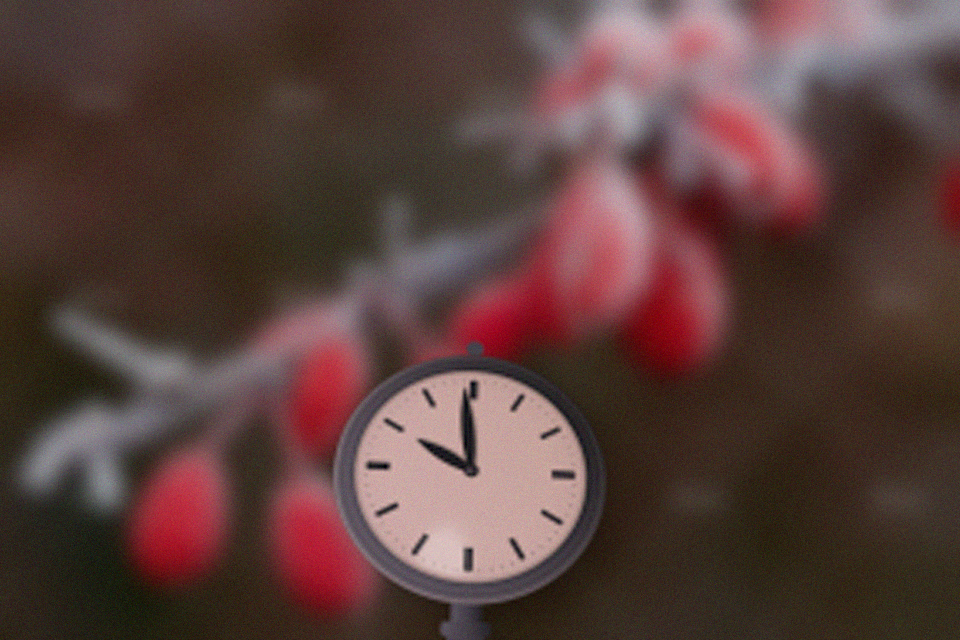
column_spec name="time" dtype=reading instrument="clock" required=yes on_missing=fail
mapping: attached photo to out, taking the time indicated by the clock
9:59
